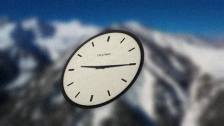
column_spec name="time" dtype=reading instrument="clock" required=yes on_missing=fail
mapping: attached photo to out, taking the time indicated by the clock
9:15
